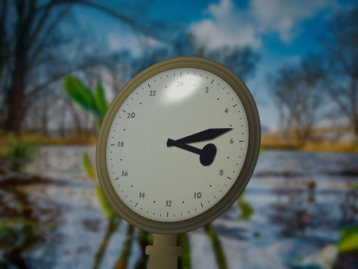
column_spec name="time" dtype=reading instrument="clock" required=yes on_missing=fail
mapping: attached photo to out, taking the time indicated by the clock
7:13
